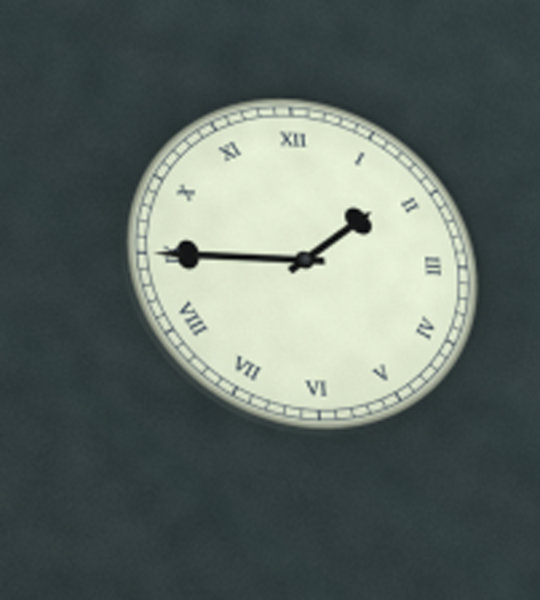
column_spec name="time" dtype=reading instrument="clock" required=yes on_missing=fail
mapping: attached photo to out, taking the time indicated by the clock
1:45
